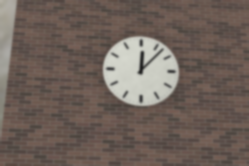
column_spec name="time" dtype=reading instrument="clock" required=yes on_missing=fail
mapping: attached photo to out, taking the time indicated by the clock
12:07
